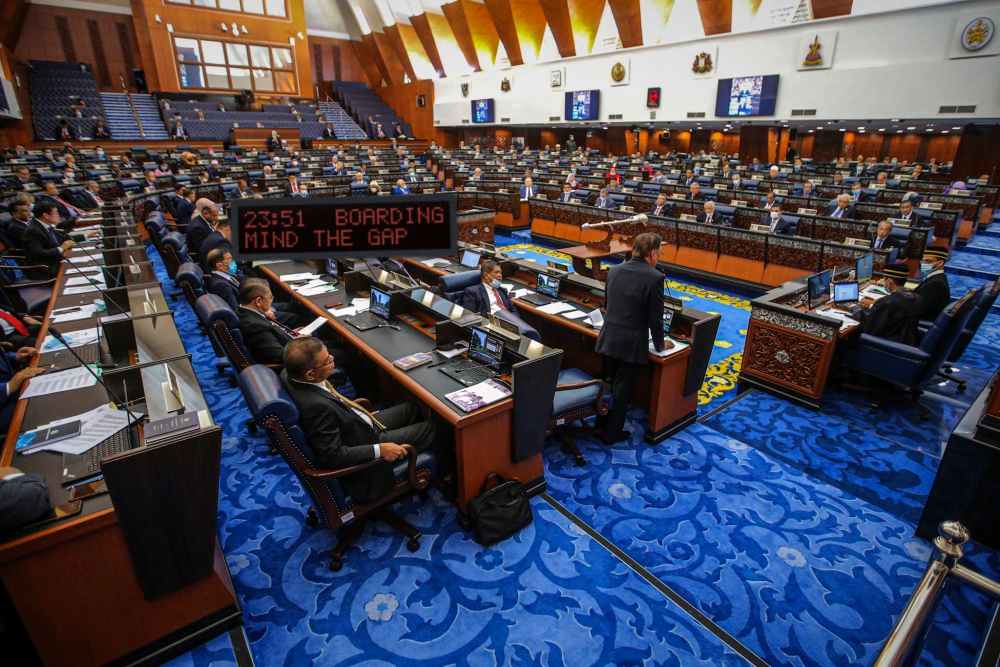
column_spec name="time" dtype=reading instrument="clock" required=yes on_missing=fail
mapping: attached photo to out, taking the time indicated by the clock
23:51
